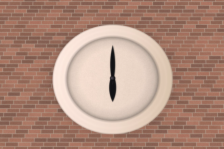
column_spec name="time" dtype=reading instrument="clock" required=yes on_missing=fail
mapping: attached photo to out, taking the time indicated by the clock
6:00
